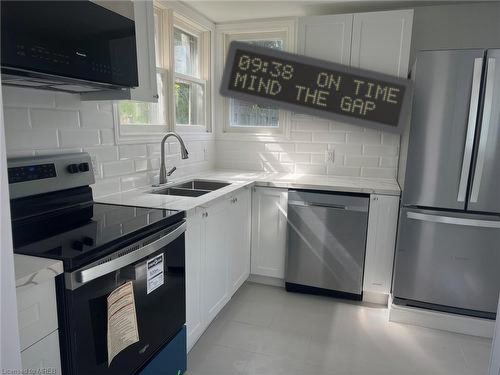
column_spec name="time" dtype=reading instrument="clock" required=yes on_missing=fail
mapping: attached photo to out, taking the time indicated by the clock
9:38
